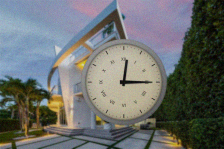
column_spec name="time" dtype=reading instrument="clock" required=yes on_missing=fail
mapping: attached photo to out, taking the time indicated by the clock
12:15
